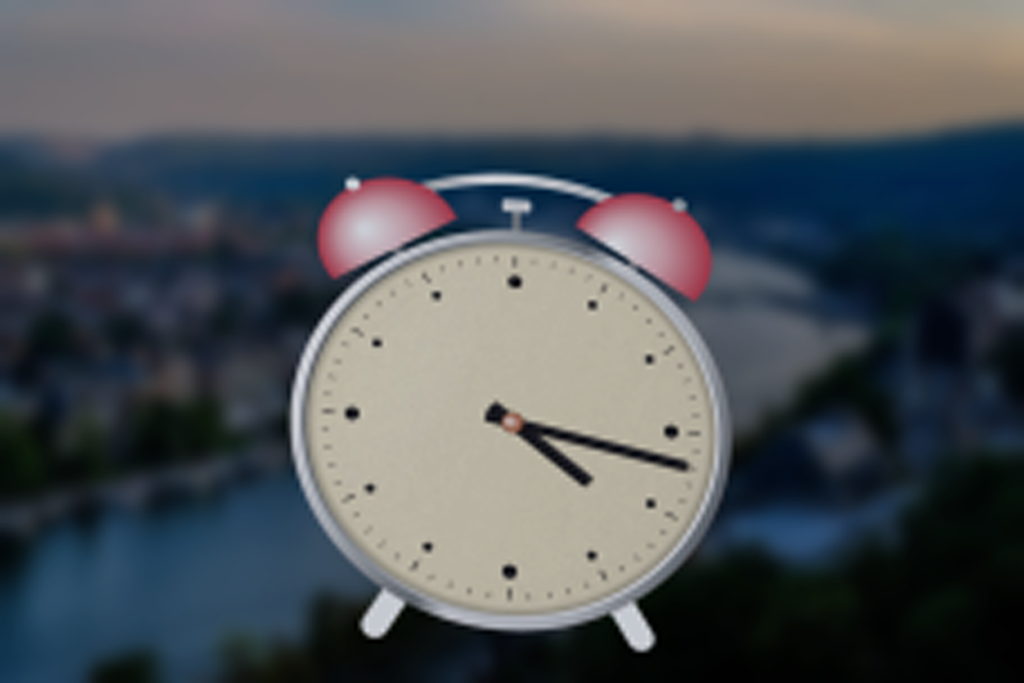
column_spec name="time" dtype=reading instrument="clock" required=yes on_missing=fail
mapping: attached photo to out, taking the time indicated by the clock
4:17
